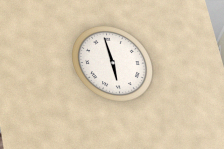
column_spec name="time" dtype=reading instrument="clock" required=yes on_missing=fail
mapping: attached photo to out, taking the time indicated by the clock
5:59
